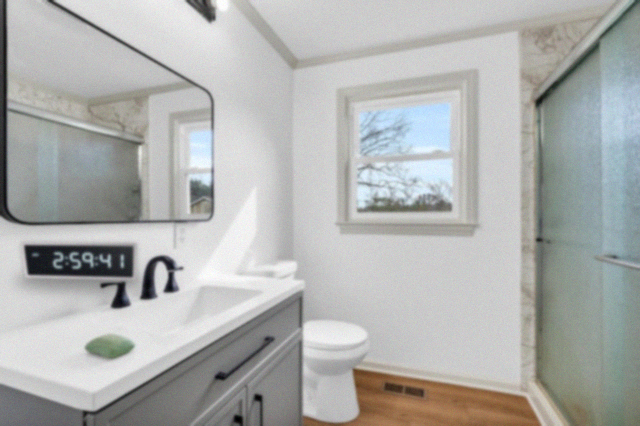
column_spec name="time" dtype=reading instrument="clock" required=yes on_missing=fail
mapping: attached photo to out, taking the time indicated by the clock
2:59:41
